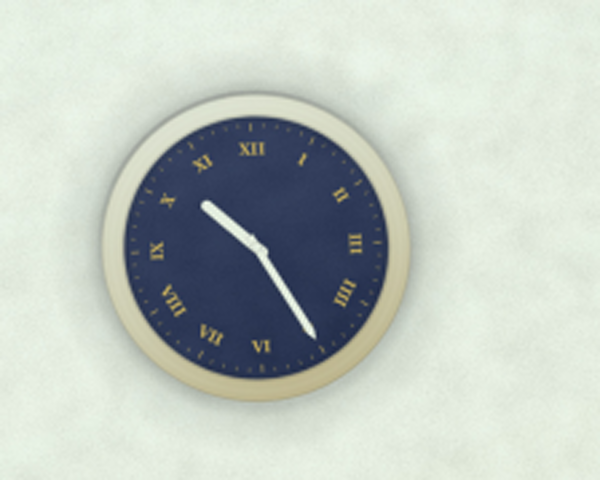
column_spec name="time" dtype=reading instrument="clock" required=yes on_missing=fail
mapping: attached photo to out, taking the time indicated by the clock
10:25
